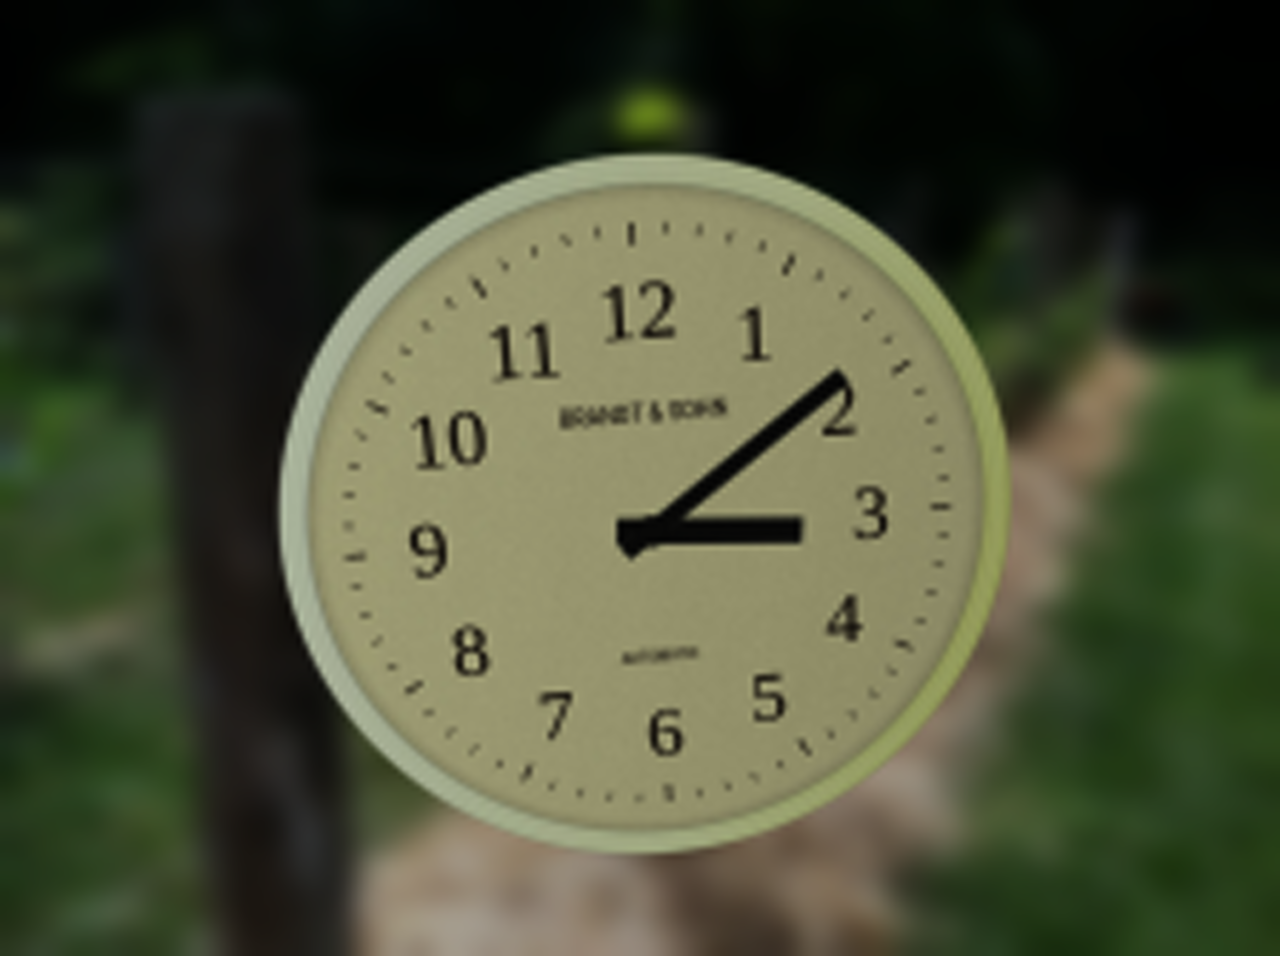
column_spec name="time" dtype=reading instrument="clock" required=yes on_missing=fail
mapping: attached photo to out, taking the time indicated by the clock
3:09
